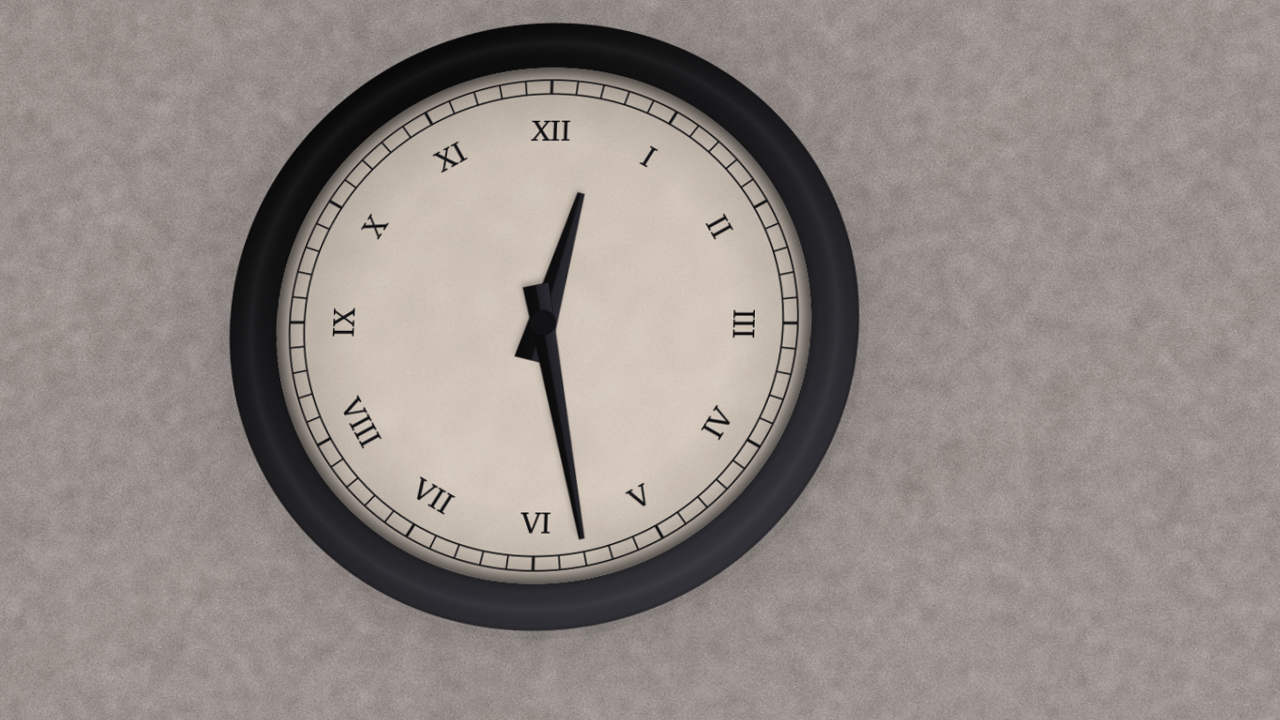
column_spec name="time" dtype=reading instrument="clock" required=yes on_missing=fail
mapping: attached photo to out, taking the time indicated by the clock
12:28
